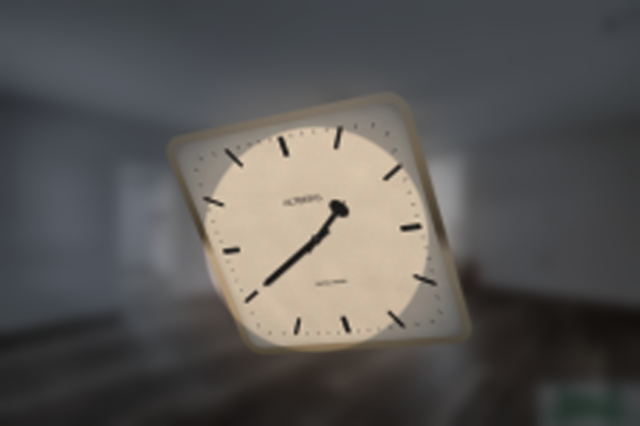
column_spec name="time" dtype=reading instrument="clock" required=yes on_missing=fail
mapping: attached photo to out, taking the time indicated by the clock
1:40
